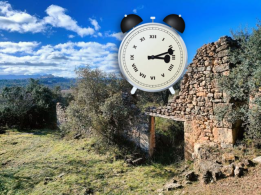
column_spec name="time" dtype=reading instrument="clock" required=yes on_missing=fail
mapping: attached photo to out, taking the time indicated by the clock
3:12
